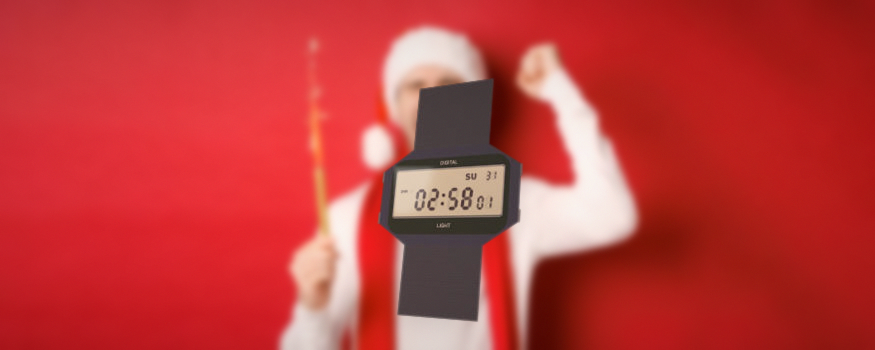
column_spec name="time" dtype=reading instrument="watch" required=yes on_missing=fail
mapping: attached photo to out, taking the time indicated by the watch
2:58:01
